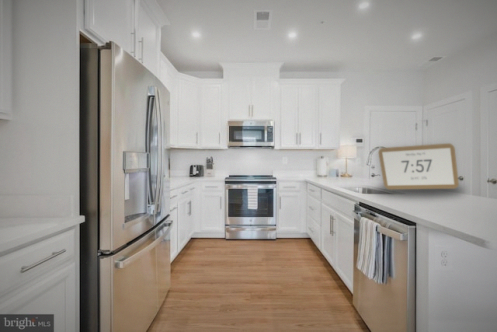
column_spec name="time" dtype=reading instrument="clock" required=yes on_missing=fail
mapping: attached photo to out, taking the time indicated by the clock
7:57
